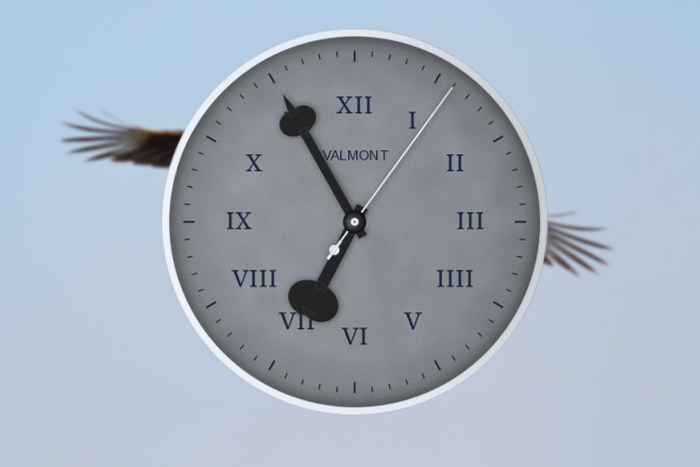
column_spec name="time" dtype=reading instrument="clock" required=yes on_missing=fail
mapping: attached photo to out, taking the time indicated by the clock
6:55:06
